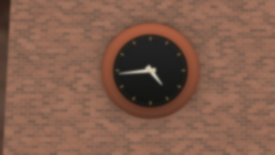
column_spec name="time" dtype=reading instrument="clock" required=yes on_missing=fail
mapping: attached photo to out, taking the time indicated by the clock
4:44
